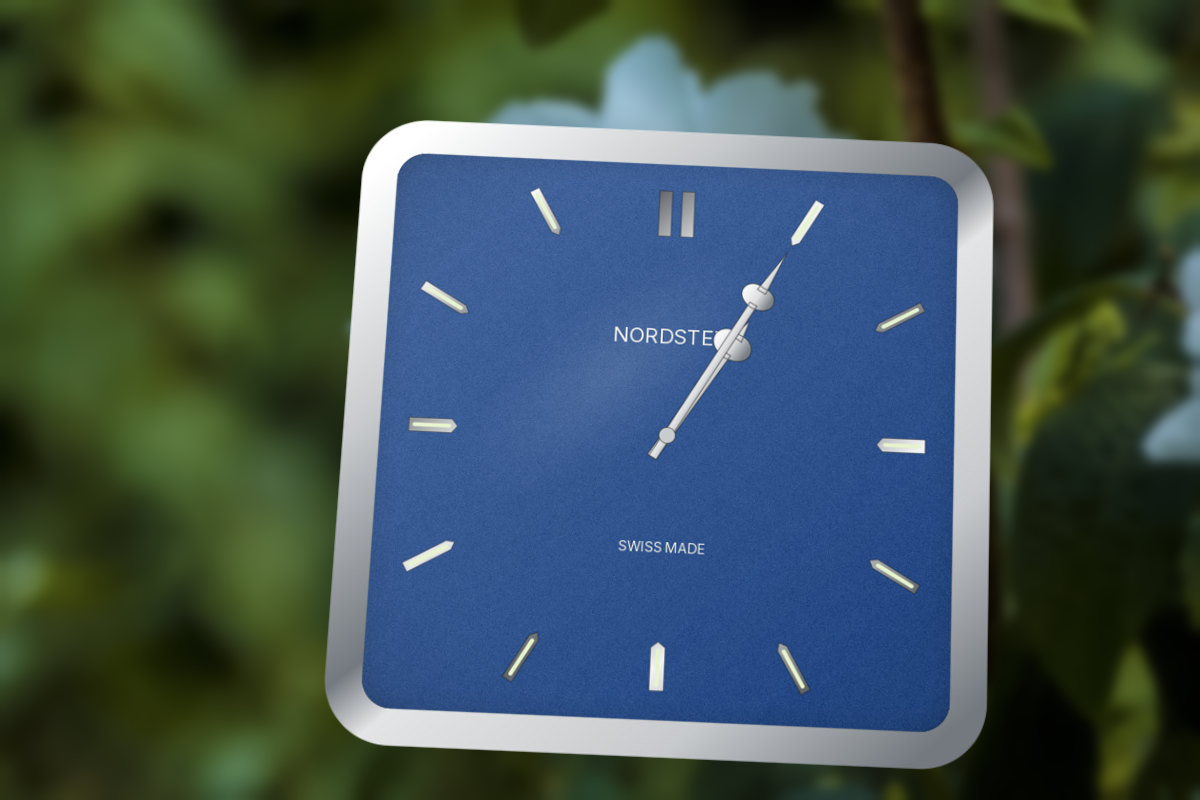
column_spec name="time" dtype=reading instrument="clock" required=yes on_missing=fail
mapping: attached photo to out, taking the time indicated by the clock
1:05
